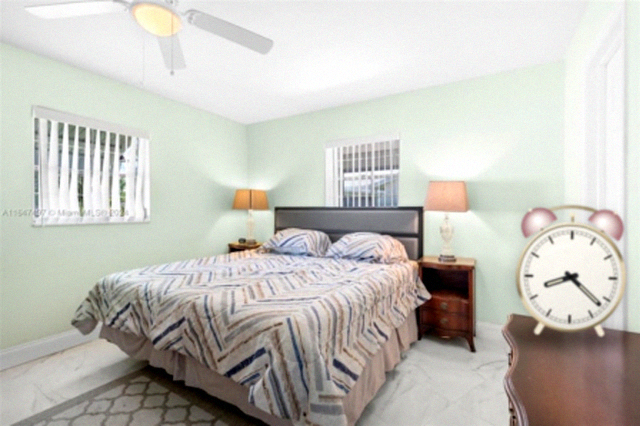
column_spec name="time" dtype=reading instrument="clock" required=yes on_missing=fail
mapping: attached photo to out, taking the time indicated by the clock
8:22
